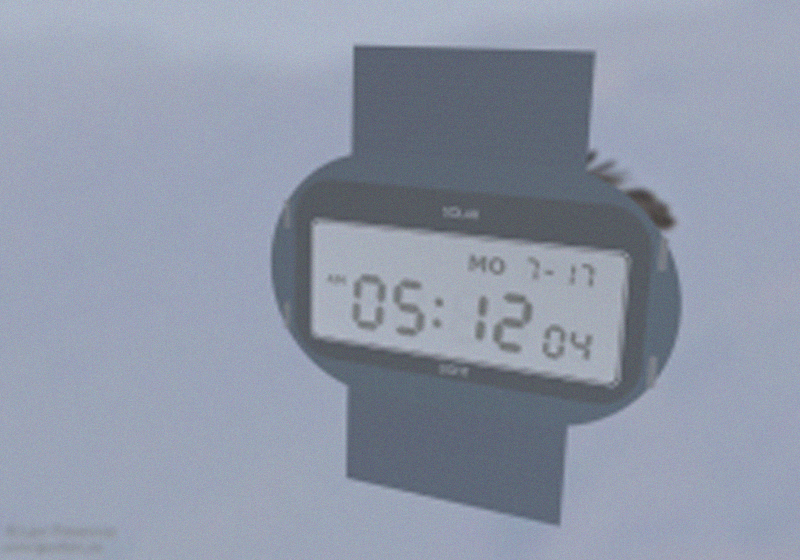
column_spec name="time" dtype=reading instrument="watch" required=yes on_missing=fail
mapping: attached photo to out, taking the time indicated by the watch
5:12:04
